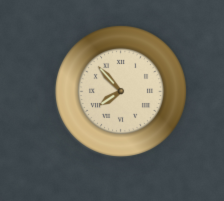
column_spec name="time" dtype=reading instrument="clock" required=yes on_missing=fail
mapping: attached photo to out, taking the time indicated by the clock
7:53
